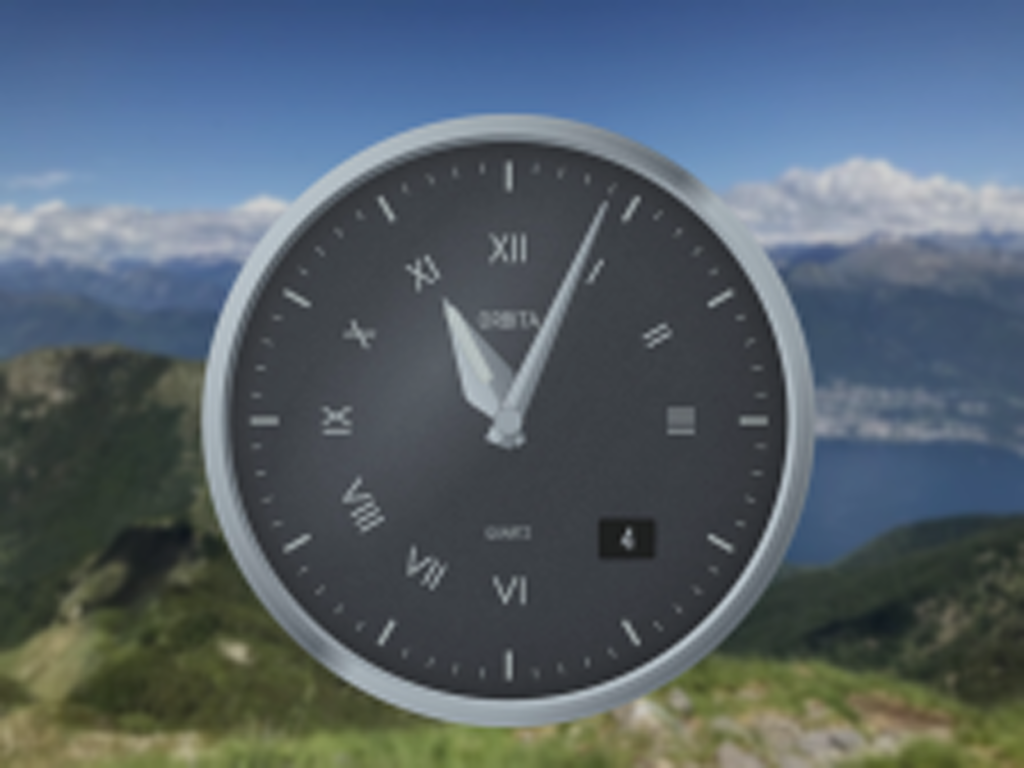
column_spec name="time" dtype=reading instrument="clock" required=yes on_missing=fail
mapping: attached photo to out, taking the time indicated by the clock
11:04
